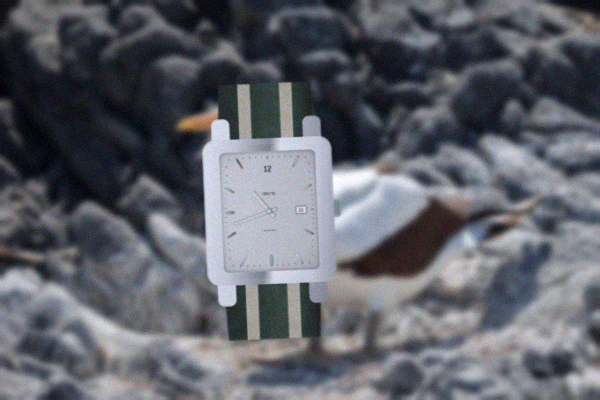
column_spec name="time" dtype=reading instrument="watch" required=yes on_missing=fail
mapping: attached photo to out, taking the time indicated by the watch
10:42
